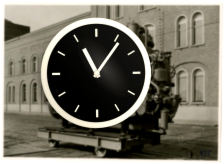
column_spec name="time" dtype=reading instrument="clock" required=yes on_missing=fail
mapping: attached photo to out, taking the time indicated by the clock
11:06
